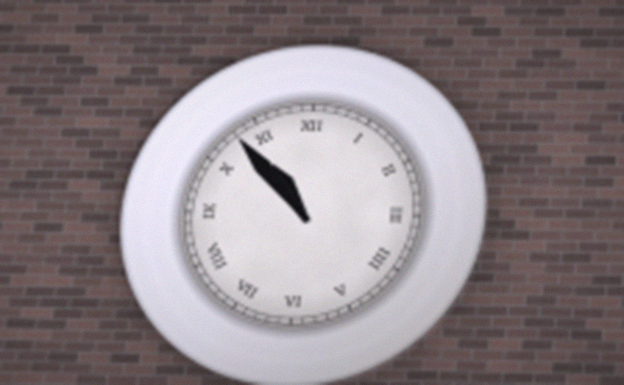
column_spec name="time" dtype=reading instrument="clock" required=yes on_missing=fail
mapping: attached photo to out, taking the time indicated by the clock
10:53
